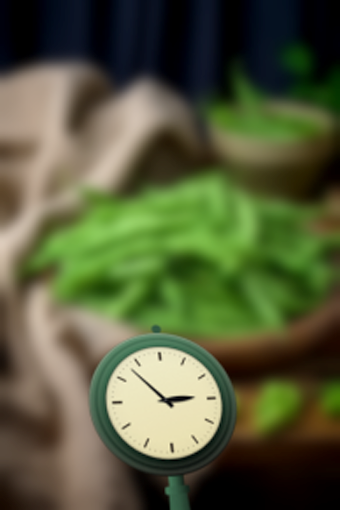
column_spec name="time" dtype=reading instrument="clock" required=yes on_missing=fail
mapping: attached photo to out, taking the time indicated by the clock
2:53
